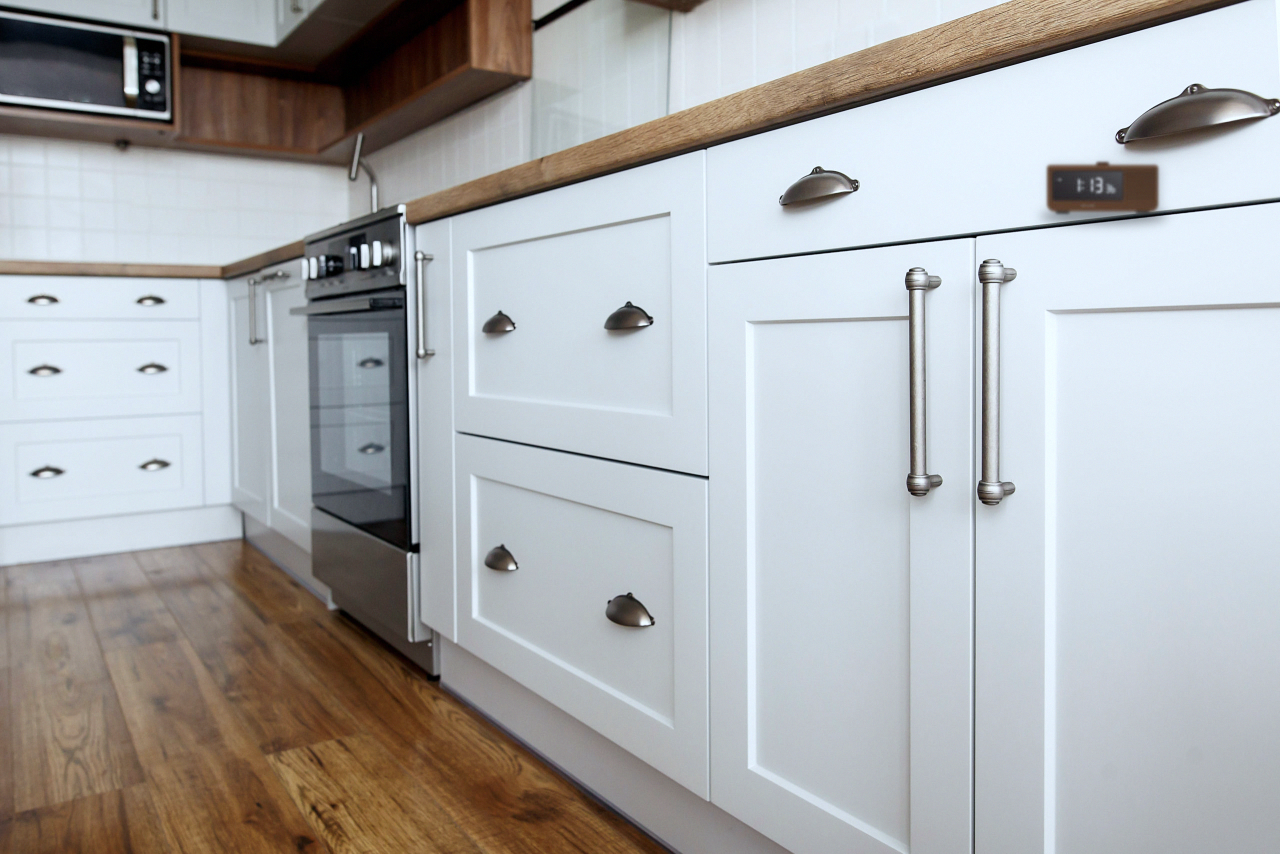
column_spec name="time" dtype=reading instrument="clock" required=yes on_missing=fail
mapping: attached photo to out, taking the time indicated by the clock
1:13
